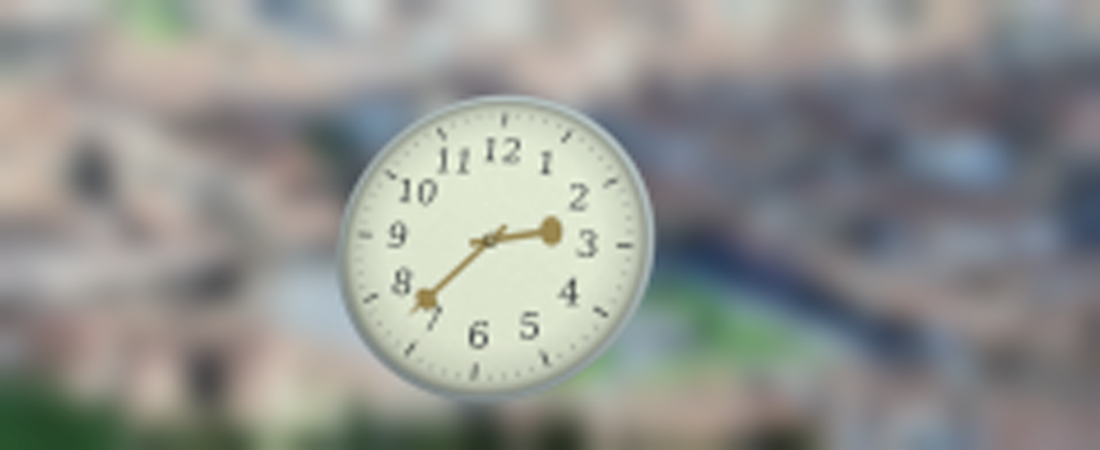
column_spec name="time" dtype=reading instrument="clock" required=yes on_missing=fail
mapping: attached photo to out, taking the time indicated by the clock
2:37
